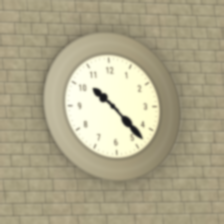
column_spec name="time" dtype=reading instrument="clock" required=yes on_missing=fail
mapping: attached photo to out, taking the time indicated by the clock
10:23
